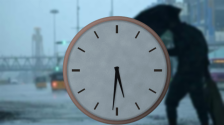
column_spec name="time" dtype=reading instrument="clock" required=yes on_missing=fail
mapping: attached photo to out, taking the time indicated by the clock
5:31
